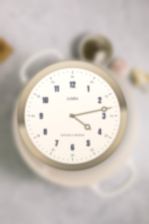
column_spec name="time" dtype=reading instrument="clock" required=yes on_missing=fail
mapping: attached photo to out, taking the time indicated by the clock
4:13
